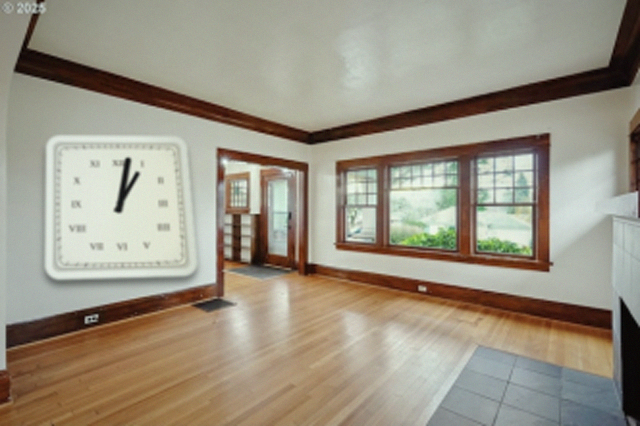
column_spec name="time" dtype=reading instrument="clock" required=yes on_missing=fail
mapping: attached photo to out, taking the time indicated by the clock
1:02
